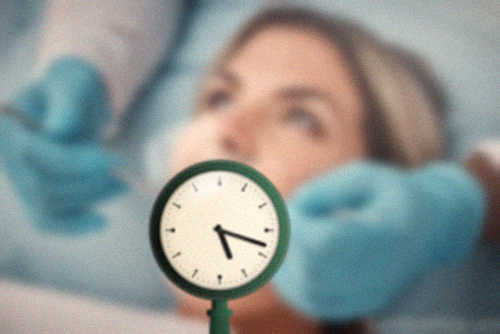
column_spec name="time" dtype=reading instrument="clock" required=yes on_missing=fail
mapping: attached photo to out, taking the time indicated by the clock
5:18
